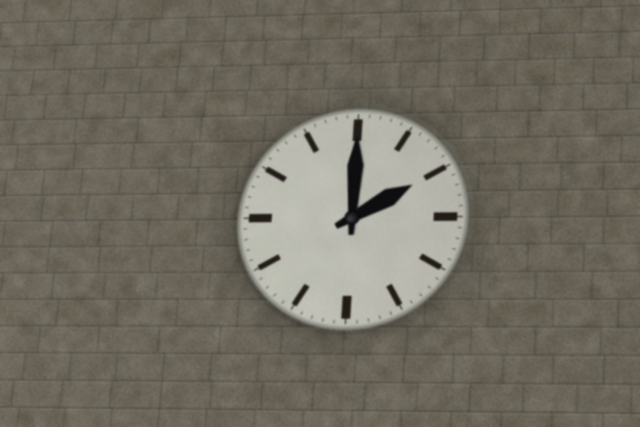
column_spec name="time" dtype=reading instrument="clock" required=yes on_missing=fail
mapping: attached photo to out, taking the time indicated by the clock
2:00
